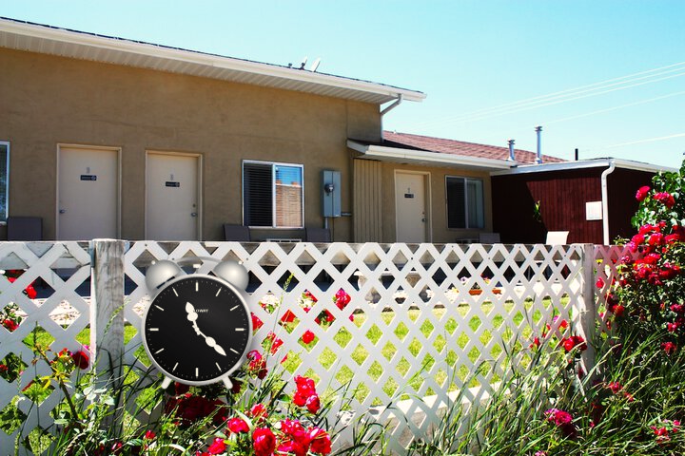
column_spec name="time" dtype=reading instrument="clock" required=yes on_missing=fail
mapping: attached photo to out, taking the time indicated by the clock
11:22
